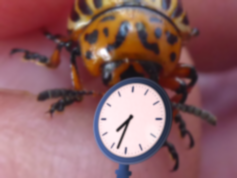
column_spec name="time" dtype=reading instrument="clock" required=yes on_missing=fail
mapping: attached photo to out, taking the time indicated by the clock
7:33
